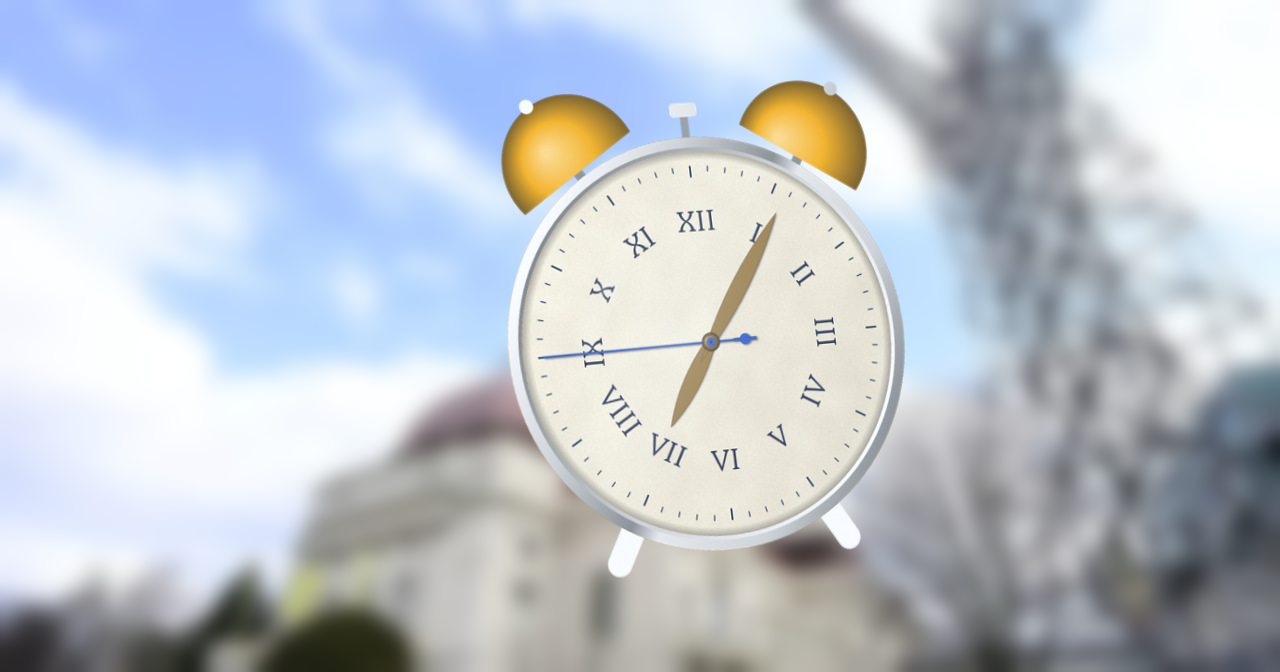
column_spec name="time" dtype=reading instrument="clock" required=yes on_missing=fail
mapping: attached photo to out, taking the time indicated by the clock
7:05:45
